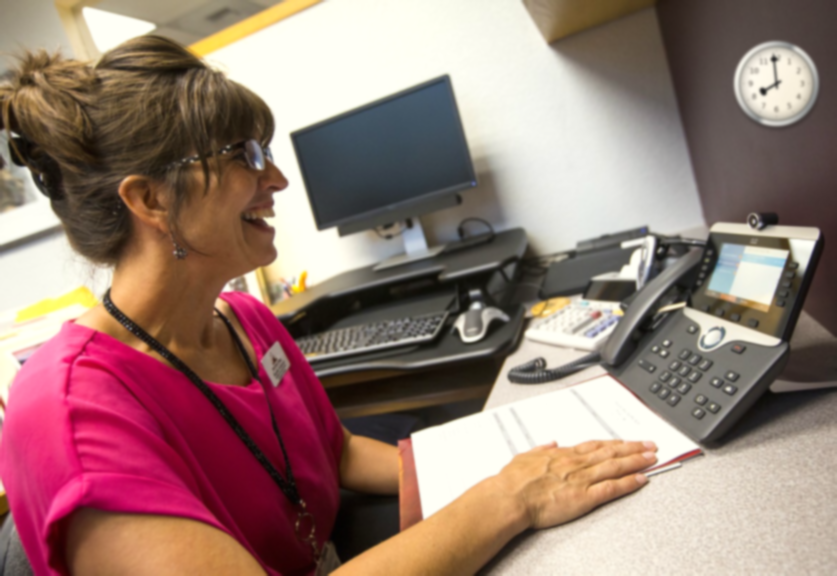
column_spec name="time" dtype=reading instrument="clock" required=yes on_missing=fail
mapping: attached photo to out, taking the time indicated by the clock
7:59
